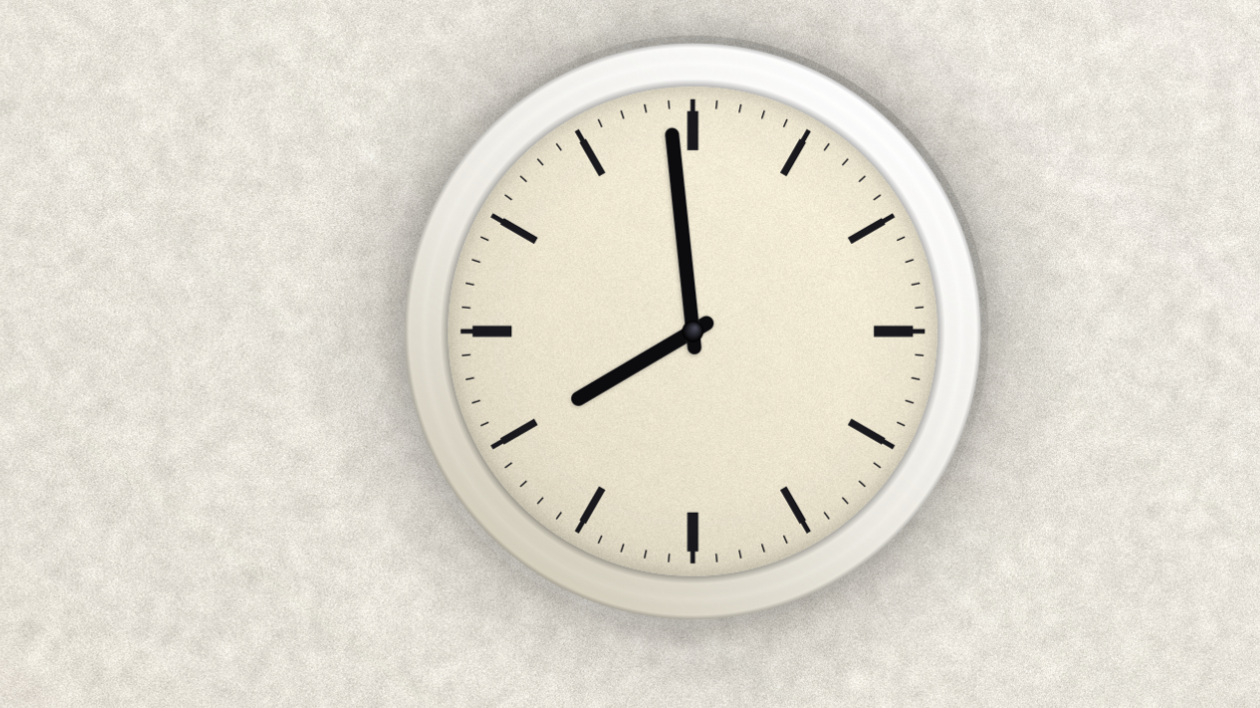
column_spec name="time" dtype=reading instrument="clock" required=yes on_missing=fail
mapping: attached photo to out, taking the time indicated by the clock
7:59
